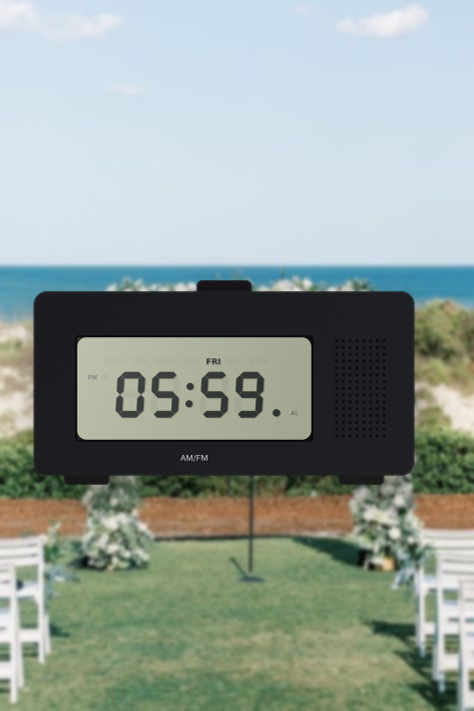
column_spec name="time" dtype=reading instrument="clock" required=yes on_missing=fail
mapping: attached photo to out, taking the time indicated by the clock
5:59
